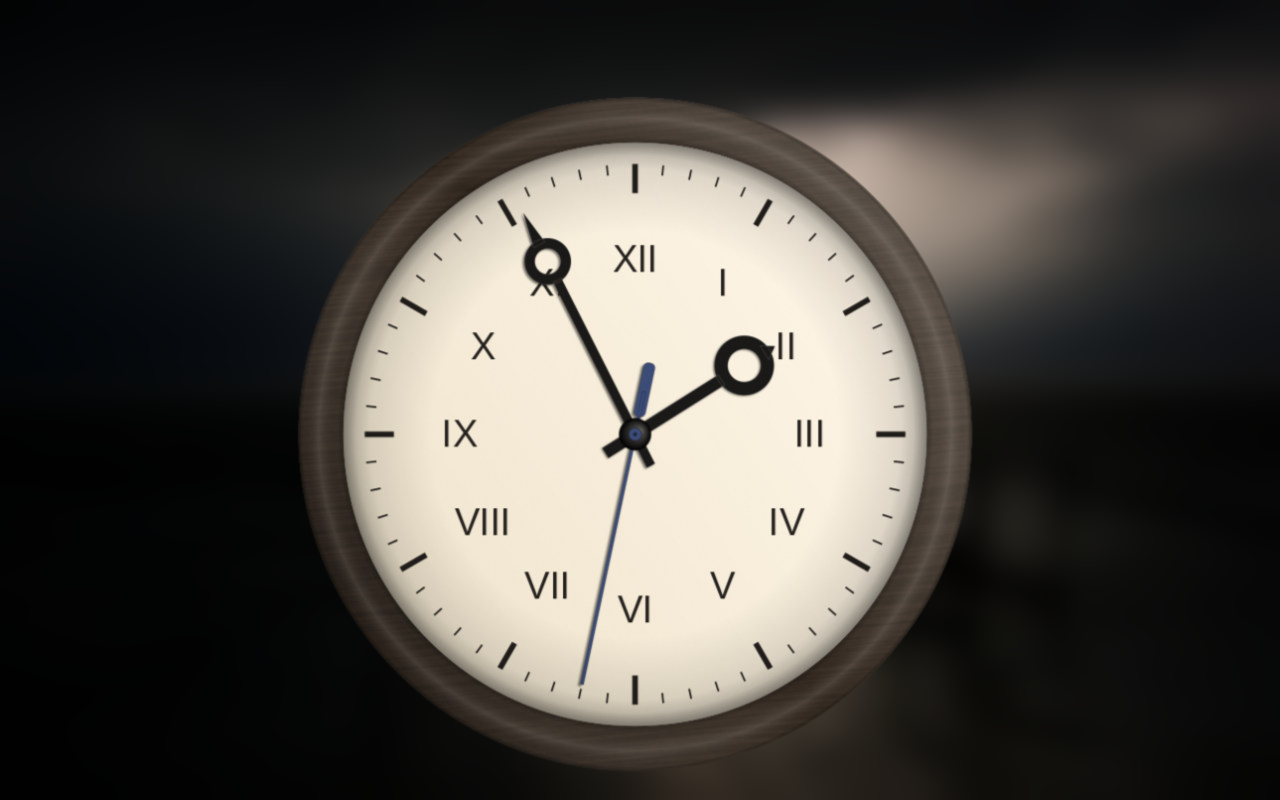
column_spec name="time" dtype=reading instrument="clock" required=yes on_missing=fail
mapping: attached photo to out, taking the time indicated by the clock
1:55:32
